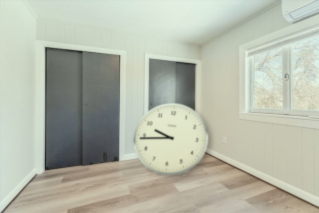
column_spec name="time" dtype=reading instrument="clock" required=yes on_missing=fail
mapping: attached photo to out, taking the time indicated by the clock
9:44
